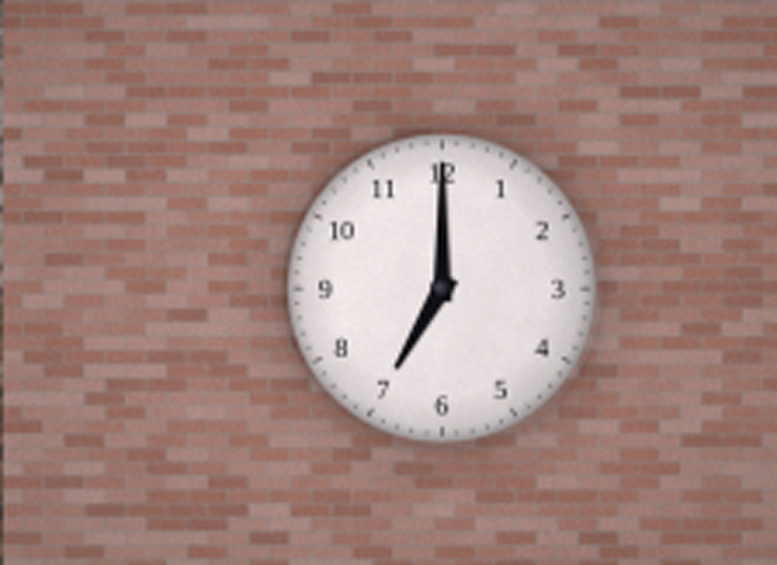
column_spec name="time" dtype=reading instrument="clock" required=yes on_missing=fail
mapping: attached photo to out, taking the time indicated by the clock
7:00
